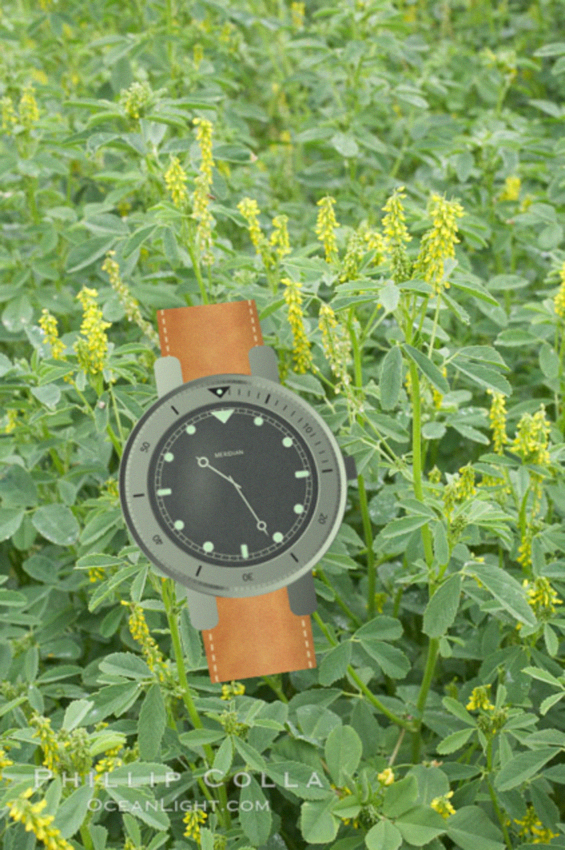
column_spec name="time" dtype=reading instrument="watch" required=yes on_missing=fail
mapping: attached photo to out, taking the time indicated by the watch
10:26
